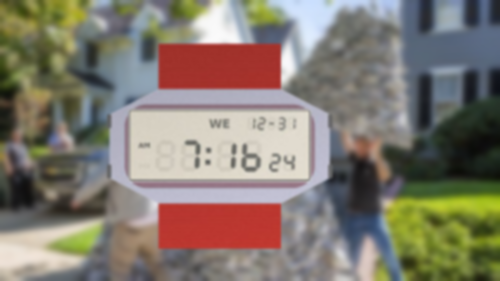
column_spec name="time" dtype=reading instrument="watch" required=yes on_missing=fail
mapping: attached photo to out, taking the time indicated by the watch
7:16:24
